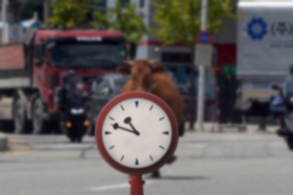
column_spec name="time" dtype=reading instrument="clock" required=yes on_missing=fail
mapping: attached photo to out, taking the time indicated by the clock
10:48
